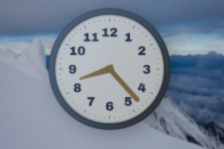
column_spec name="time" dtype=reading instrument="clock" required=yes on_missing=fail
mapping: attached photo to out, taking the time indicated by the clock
8:23
